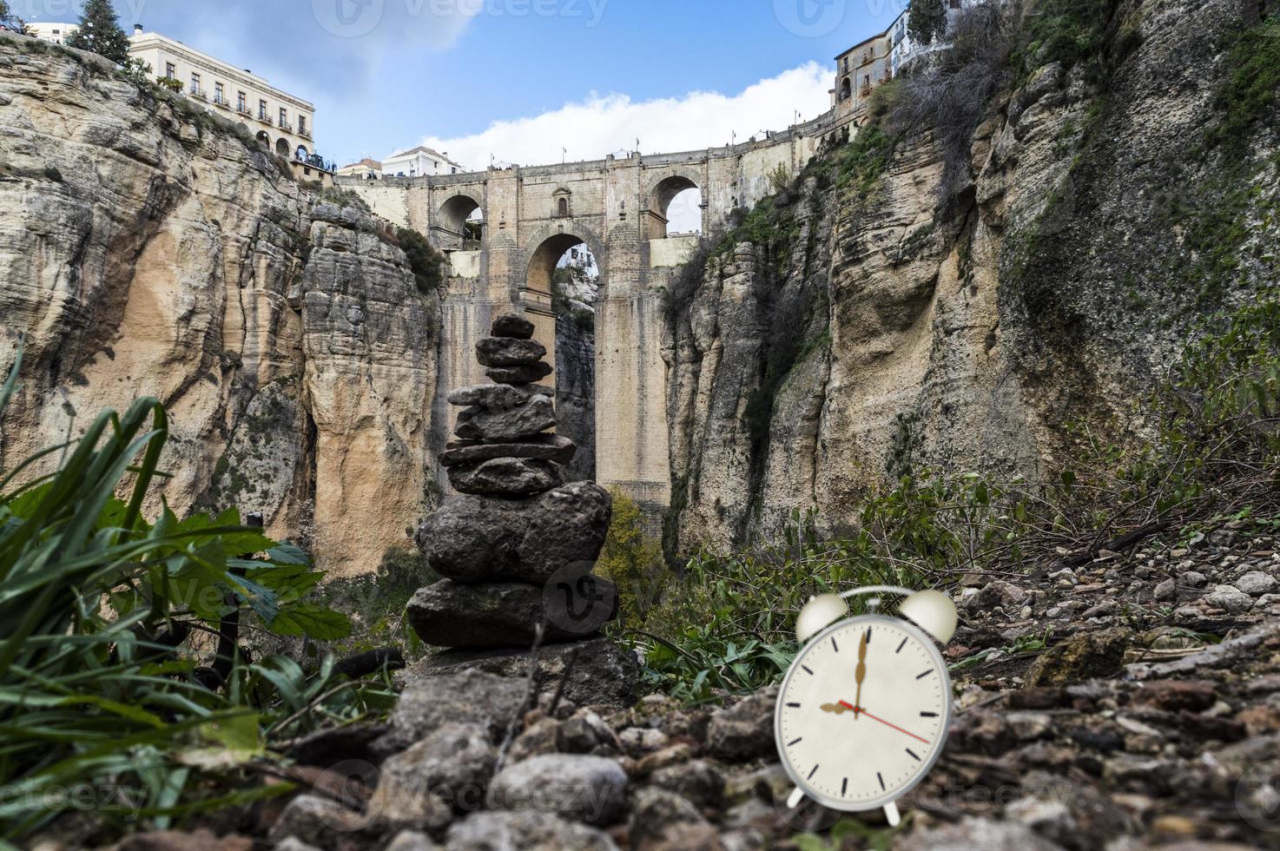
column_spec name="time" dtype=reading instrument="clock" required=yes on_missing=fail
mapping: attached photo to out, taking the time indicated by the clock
8:59:18
